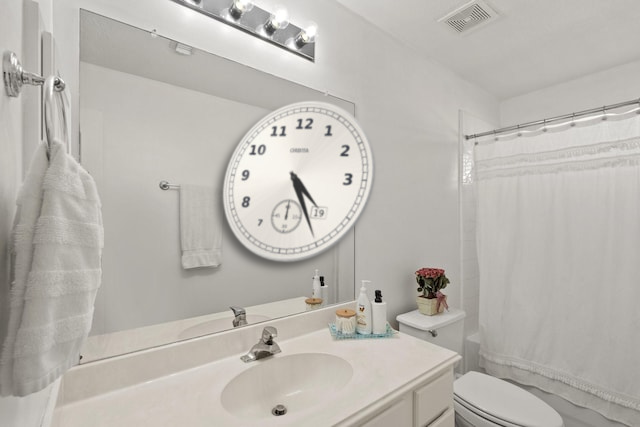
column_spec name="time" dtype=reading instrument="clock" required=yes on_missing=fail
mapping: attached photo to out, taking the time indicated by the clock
4:25
